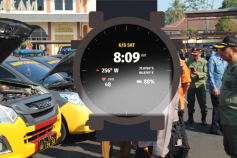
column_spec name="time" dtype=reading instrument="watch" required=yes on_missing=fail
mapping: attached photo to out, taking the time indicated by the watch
8:09
